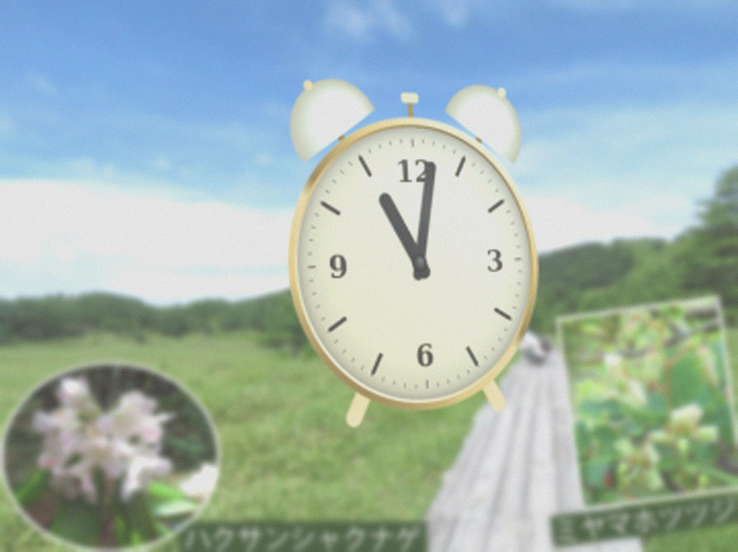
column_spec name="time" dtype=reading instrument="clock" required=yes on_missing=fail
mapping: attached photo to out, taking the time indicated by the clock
11:02
